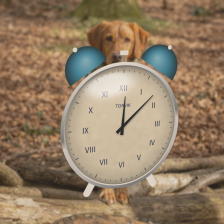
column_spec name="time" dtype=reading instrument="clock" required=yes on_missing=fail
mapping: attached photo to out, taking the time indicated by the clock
12:08
